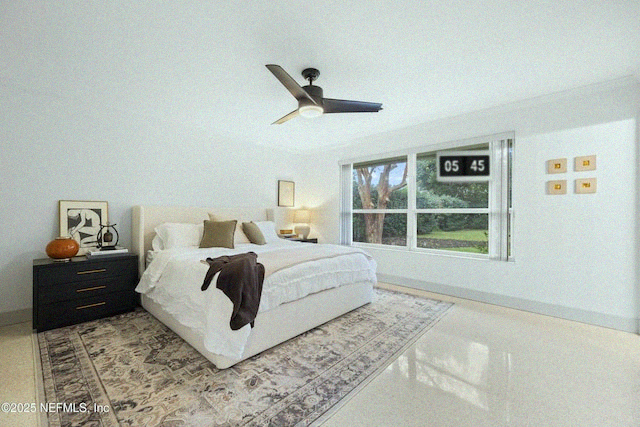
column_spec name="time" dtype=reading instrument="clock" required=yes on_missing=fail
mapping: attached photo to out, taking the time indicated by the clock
5:45
